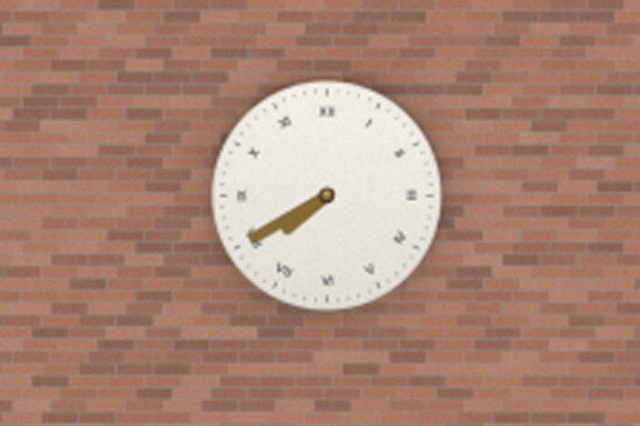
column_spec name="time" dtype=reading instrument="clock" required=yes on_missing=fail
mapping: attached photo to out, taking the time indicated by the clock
7:40
